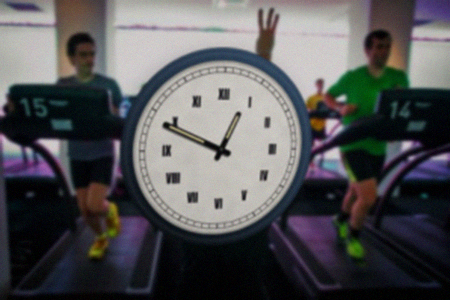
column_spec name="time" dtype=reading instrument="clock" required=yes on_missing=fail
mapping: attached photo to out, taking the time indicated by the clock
12:49
